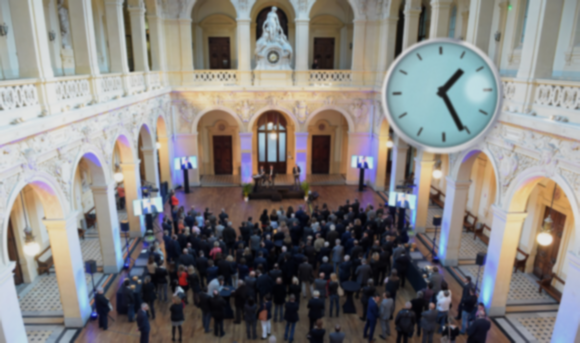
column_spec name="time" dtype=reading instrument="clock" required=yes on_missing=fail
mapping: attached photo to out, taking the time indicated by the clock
1:26
